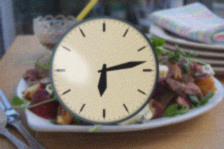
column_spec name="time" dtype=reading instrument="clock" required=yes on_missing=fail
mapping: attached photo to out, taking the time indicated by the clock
6:13
